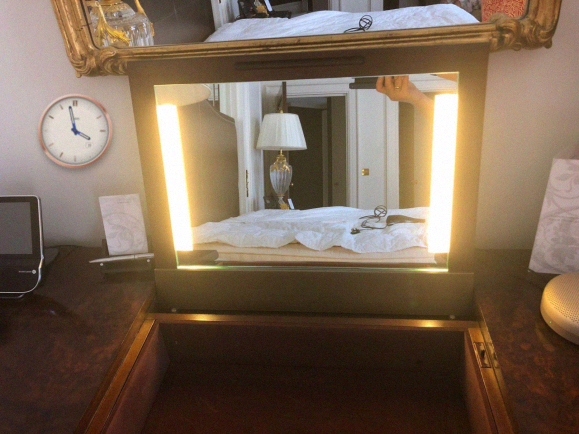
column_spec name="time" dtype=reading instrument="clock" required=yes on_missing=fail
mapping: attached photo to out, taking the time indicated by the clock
3:58
